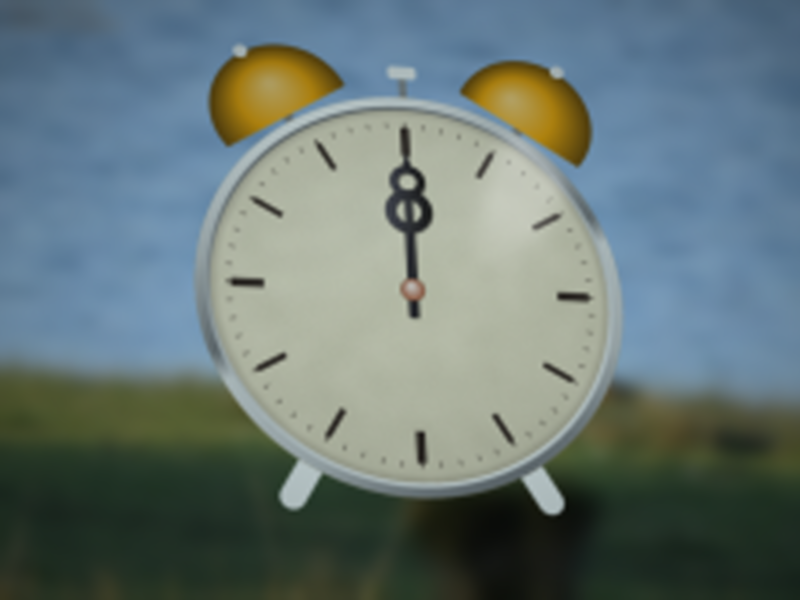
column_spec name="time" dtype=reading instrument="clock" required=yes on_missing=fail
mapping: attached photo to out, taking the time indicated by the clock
12:00
